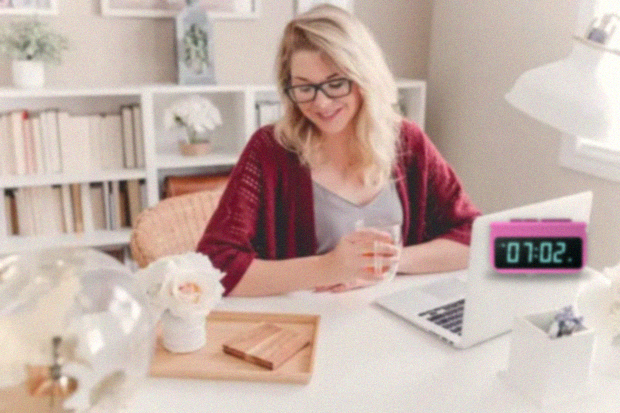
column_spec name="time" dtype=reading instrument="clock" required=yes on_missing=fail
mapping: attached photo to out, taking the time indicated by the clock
7:02
